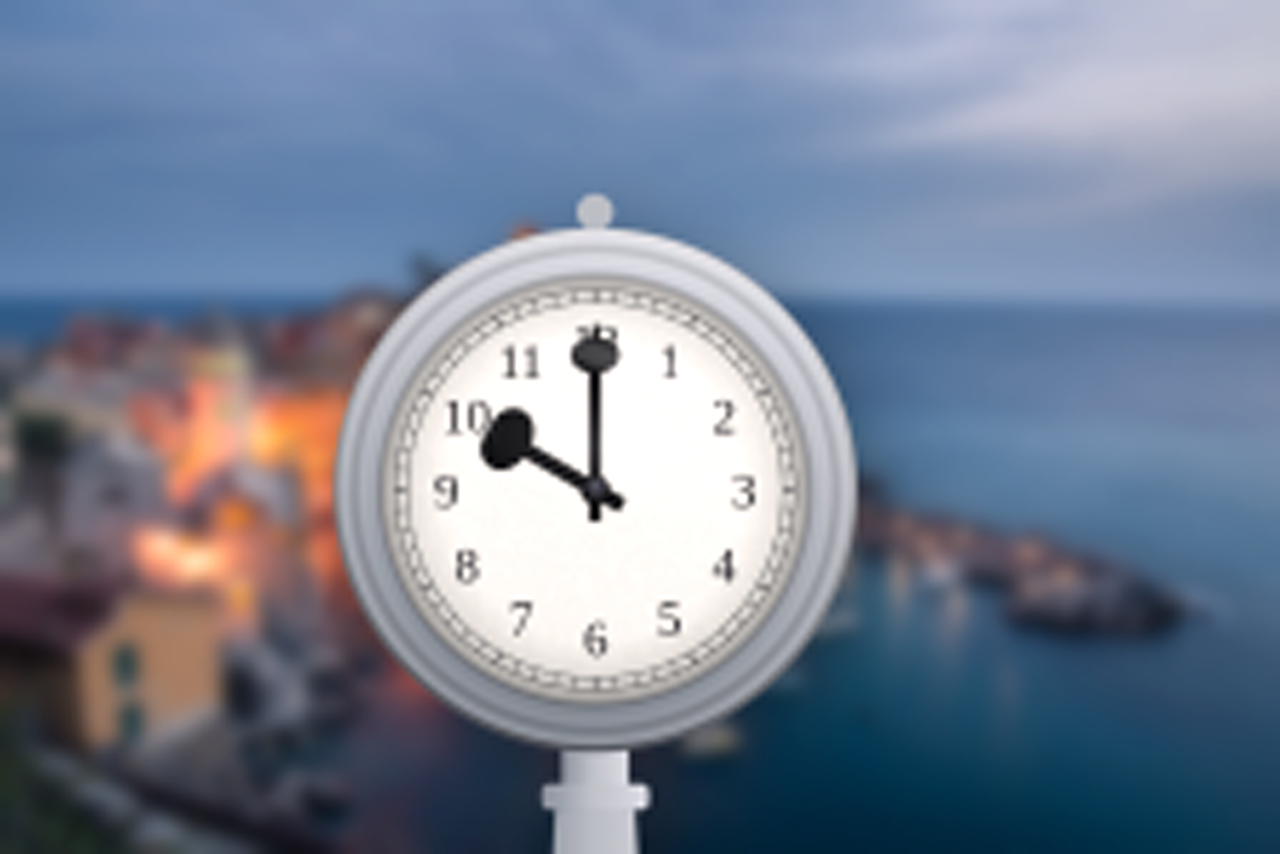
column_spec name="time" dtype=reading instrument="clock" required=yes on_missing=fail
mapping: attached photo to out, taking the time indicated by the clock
10:00
